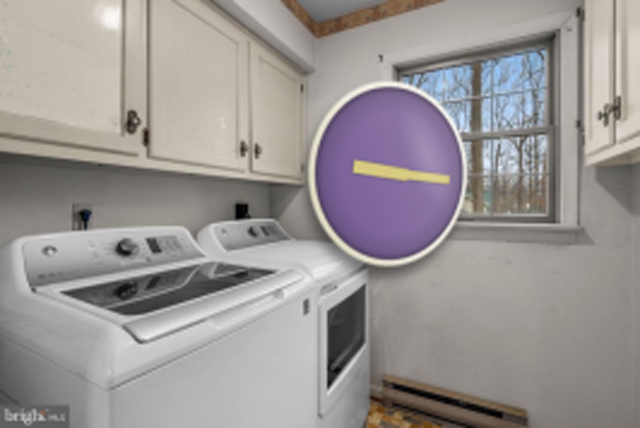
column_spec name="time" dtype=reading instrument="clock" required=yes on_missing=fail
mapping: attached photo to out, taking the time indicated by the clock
9:16
